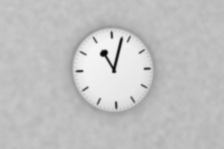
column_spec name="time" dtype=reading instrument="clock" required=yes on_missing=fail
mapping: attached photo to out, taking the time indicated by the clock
11:03
